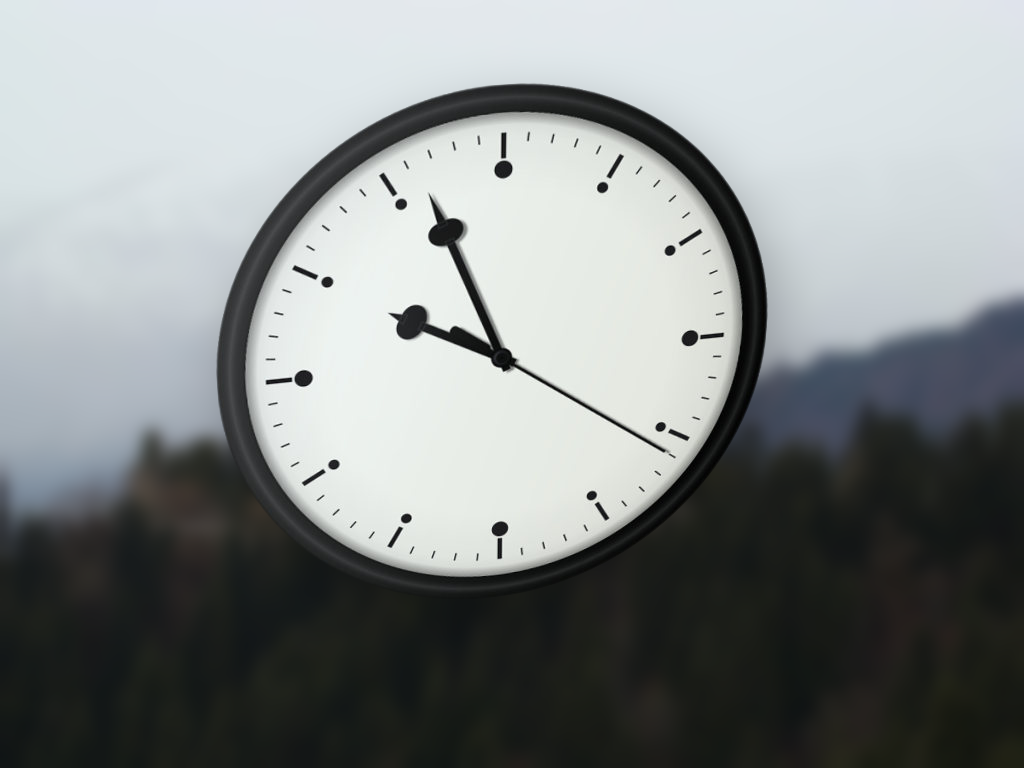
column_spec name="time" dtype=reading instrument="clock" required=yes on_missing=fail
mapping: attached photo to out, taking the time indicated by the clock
9:56:21
